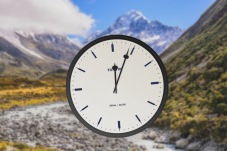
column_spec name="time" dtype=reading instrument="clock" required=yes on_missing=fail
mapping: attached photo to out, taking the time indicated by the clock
12:04
